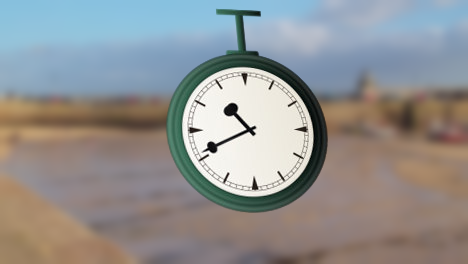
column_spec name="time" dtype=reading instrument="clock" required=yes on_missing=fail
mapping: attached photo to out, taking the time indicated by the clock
10:41
